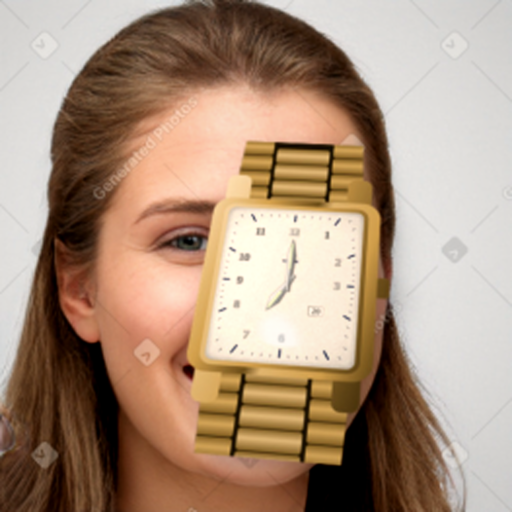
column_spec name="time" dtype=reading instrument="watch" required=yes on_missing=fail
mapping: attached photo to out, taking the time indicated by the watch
7:00
